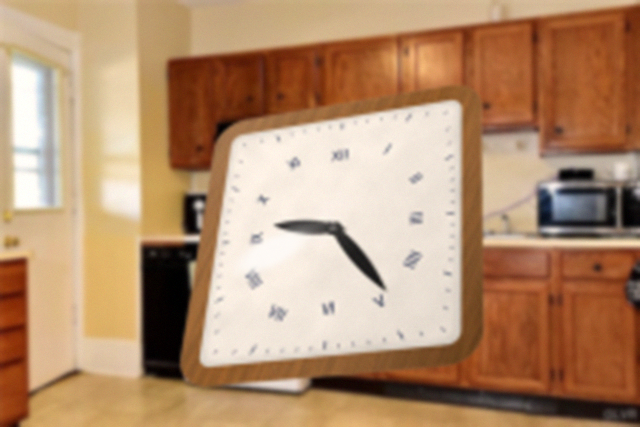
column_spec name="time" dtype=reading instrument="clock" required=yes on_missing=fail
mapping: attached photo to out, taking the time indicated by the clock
9:24
